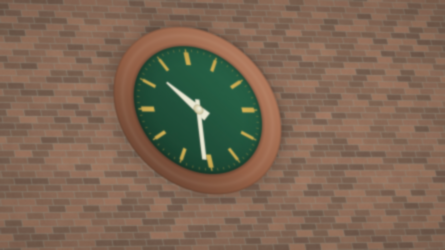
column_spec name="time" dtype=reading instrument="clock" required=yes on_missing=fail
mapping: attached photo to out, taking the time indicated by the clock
10:31
